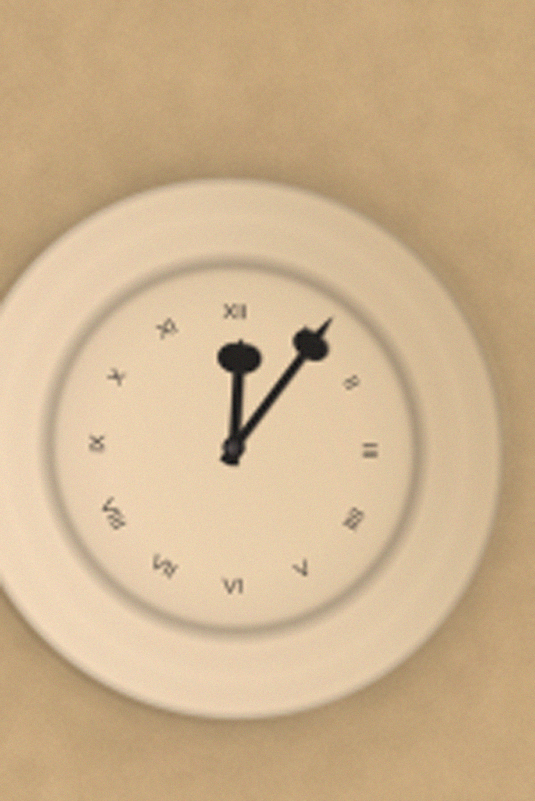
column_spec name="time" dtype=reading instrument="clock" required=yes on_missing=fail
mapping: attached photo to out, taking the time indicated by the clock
12:06
